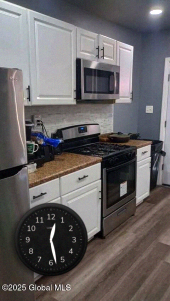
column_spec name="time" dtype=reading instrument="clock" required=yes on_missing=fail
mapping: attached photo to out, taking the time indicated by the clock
12:28
